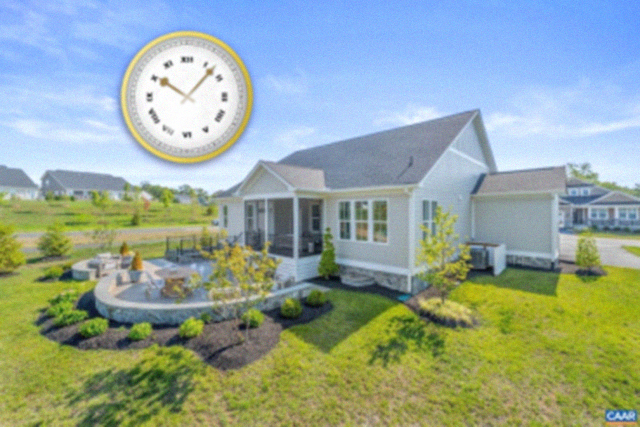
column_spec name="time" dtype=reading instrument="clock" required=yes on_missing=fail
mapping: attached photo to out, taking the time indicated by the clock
10:07
